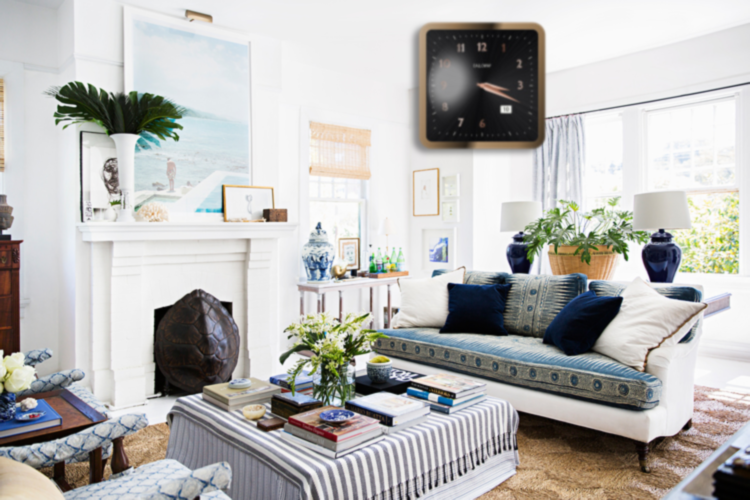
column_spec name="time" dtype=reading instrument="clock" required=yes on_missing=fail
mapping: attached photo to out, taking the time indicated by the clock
3:19
